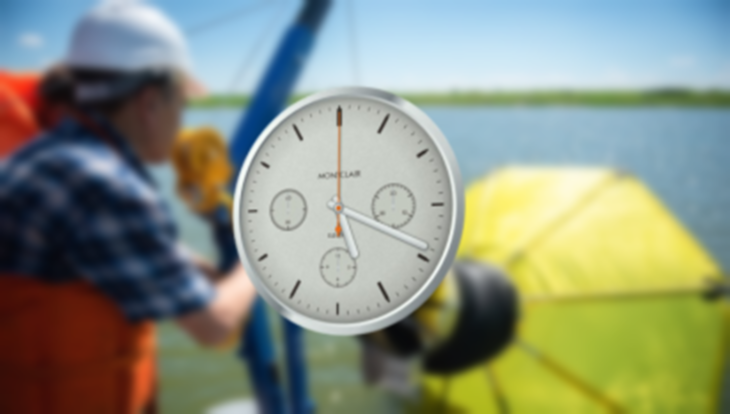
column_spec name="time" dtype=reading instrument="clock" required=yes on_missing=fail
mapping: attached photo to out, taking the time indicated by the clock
5:19
